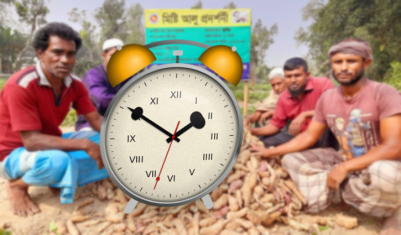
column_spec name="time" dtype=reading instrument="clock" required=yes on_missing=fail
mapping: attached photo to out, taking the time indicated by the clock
1:50:33
